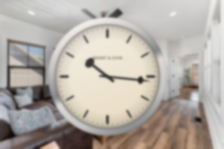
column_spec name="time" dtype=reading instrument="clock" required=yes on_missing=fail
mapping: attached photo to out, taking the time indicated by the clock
10:16
